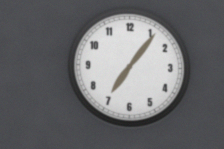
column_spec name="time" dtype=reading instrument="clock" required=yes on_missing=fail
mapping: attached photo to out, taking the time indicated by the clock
7:06
